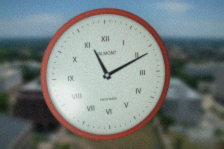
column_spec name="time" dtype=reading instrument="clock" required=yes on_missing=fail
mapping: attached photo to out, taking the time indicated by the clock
11:11
